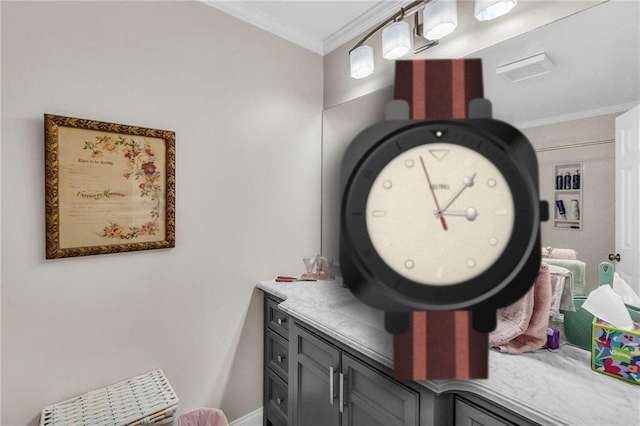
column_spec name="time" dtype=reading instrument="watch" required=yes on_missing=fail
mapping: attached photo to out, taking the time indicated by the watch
3:06:57
